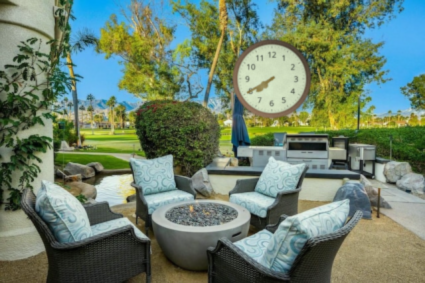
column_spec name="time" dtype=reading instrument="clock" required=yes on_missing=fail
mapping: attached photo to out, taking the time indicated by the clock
7:40
